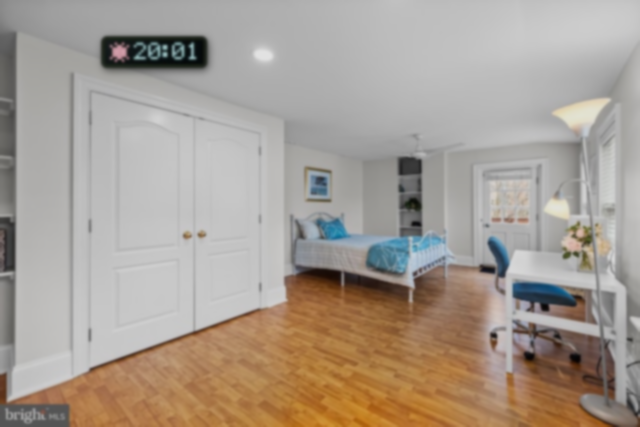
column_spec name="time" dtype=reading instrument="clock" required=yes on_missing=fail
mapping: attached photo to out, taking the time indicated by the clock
20:01
